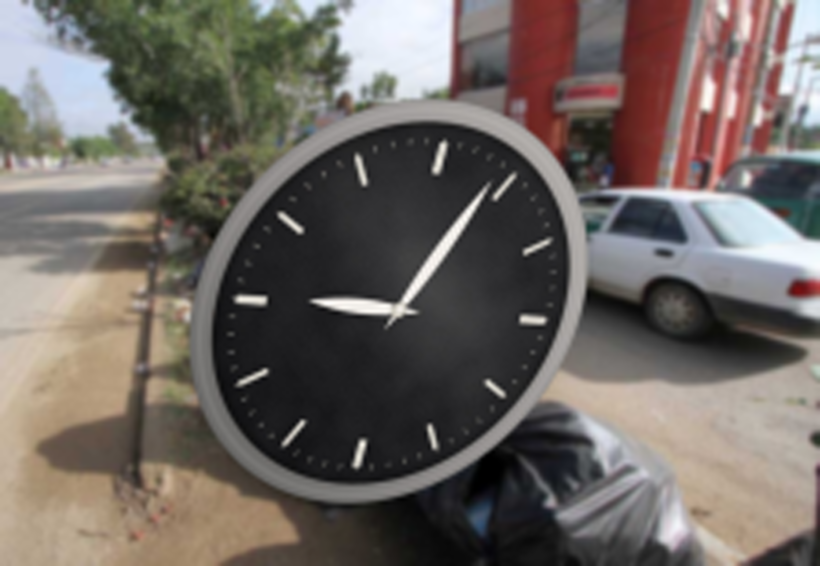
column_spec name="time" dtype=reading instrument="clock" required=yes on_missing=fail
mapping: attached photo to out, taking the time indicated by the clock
9:04
